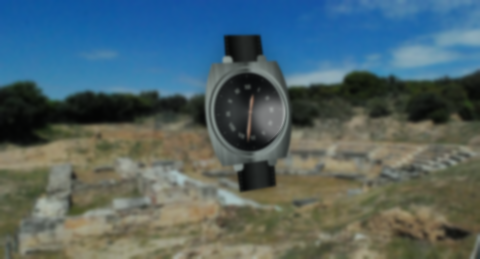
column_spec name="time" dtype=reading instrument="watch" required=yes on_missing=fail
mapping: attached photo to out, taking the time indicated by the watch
12:32
